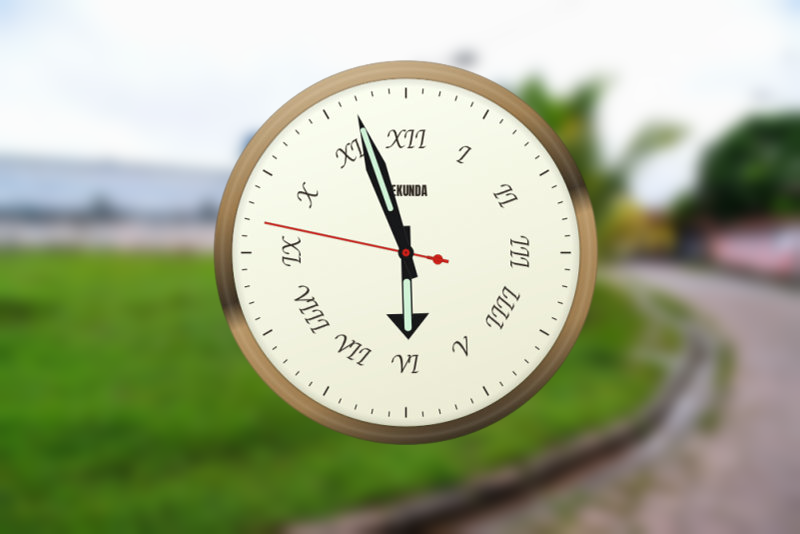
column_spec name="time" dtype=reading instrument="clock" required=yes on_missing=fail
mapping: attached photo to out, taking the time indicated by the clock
5:56:47
